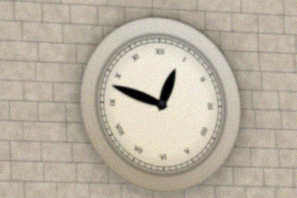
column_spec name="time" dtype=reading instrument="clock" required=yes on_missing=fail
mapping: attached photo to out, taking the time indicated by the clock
12:48
